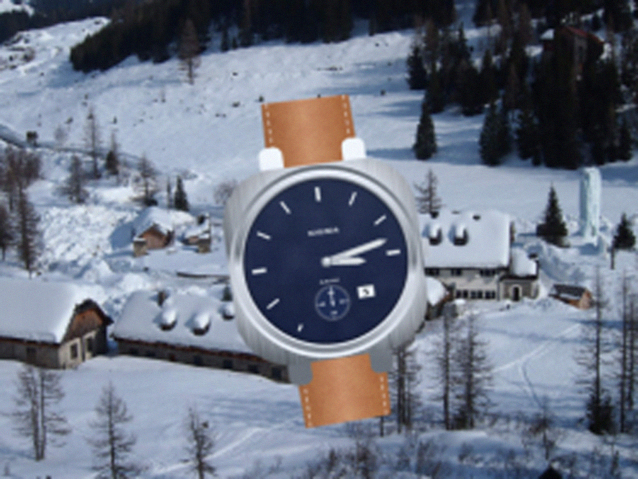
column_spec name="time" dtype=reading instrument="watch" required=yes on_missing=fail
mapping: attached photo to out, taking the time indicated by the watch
3:13
